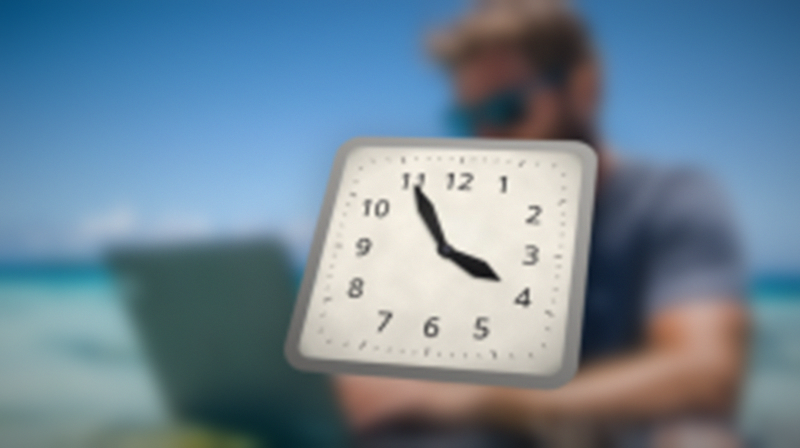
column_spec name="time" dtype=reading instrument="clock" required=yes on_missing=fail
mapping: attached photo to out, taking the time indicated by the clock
3:55
